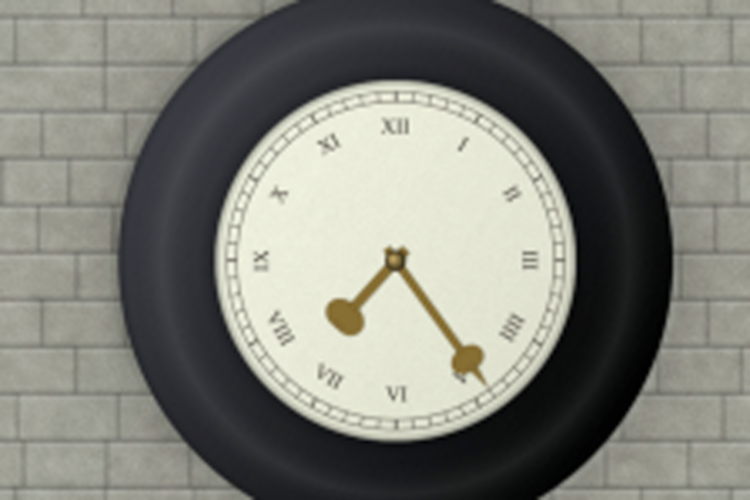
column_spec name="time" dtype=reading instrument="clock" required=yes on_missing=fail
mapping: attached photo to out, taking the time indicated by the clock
7:24
